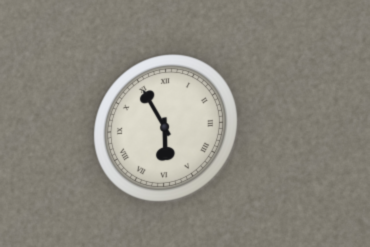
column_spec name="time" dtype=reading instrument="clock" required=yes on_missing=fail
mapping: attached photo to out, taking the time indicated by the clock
5:55
